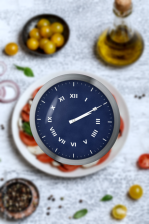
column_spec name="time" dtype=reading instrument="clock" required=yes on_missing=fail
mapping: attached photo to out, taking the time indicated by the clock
2:10
